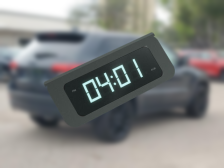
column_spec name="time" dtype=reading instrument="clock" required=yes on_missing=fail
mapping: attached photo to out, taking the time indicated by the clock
4:01
